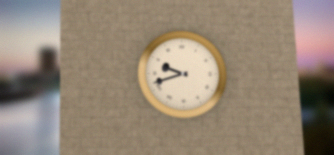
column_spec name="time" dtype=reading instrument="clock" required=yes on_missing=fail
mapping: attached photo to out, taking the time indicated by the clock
9:42
